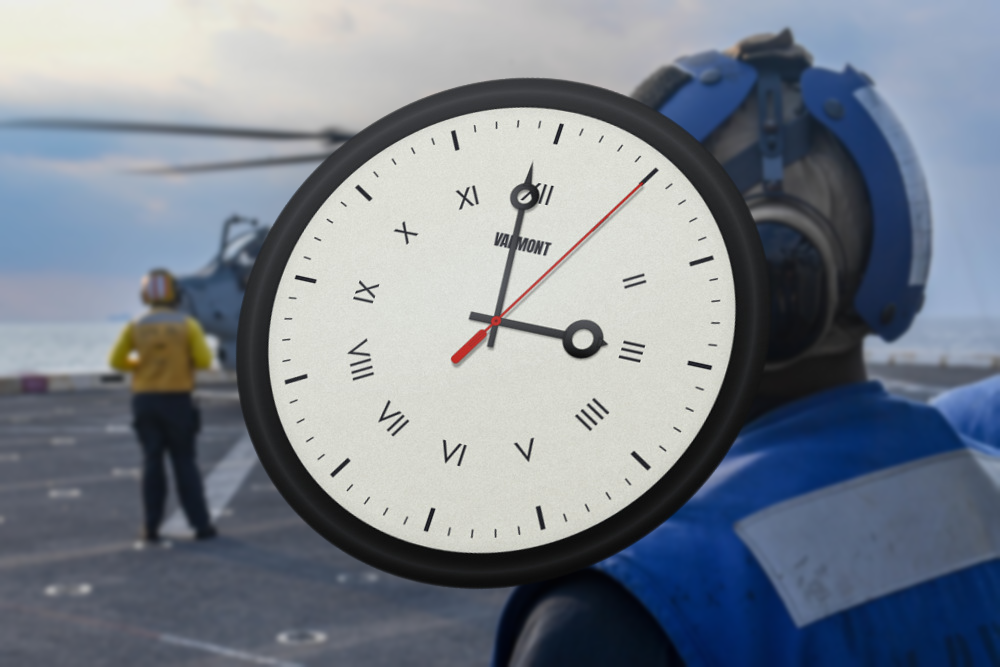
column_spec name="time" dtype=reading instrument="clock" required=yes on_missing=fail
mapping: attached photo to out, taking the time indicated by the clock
2:59:05
